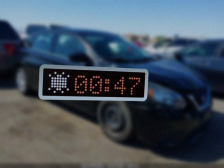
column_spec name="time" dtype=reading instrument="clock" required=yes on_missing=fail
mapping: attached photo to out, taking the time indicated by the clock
0:47
